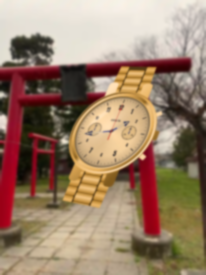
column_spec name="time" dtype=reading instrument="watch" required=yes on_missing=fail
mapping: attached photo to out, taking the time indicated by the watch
1:43
